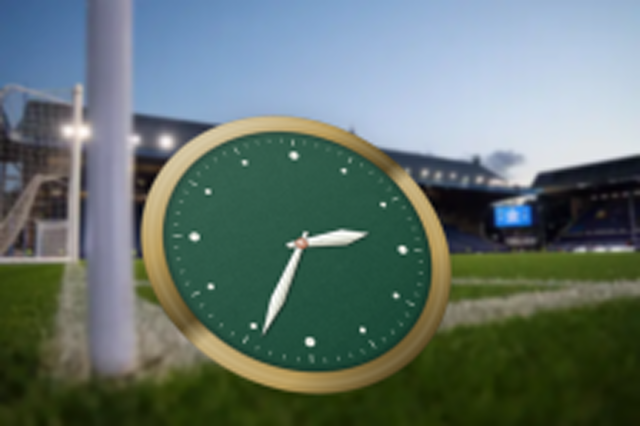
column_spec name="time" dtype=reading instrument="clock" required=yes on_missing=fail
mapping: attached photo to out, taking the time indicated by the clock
2:34
